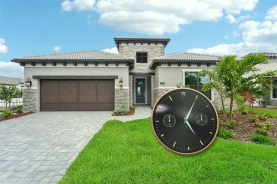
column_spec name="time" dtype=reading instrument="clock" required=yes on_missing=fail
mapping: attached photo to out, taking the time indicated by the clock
5:05
